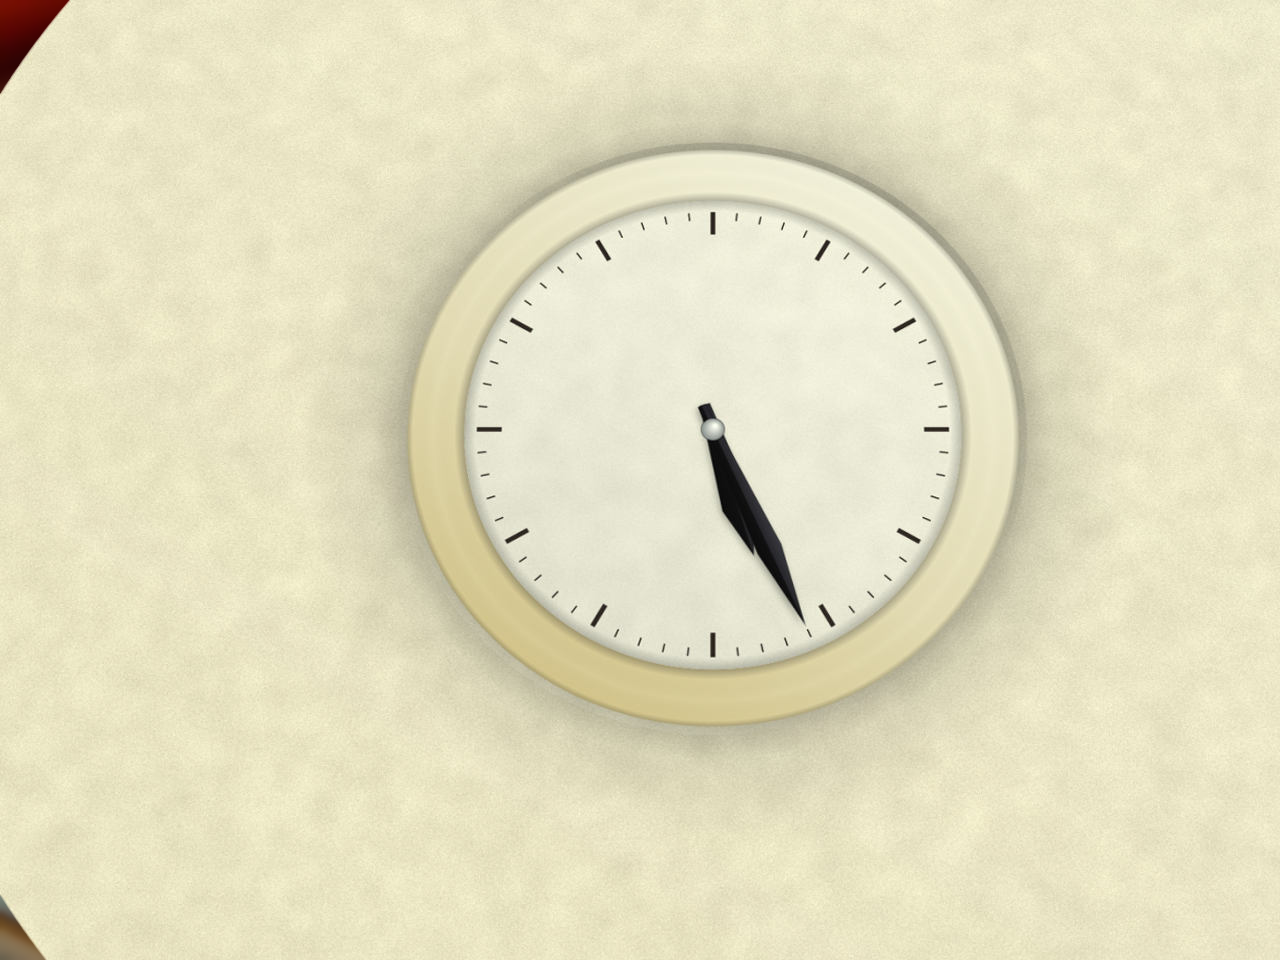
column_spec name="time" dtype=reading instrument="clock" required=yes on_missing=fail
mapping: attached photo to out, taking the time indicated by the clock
5:26
